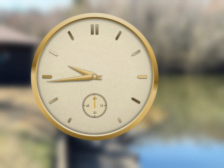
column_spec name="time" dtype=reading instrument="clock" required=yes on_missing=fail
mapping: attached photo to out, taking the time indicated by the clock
9:44
